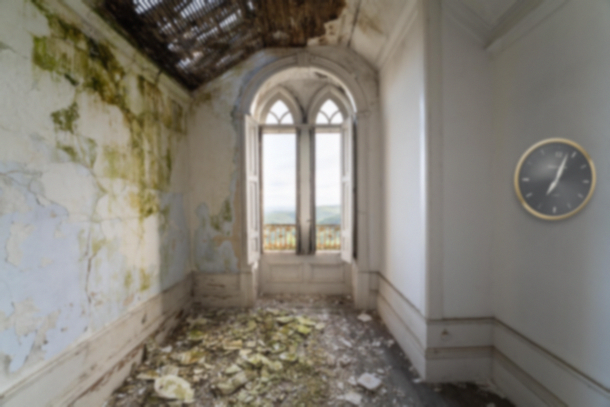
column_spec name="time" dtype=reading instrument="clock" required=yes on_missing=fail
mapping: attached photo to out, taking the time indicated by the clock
7:03
